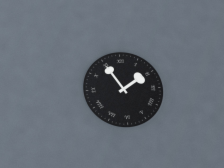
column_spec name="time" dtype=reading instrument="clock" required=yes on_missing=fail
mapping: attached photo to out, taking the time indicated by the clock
1:55
